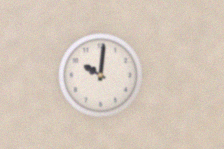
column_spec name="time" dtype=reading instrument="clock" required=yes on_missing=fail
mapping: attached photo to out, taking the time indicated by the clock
10:01
